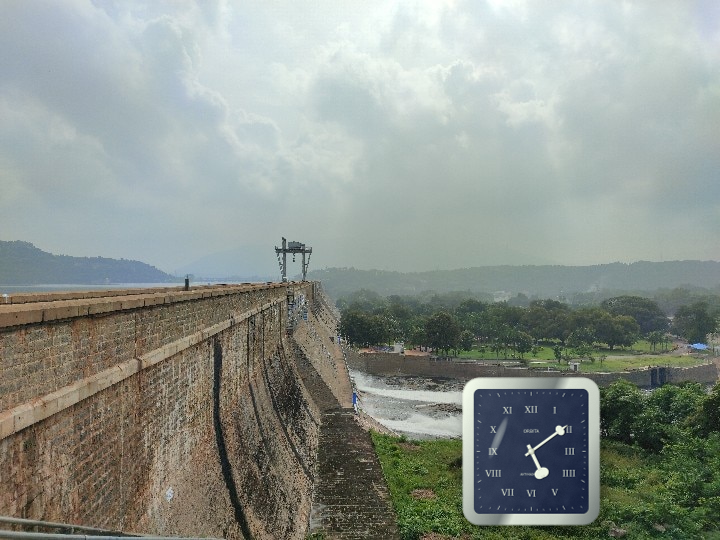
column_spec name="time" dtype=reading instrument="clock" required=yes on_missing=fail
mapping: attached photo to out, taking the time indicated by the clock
5:09
